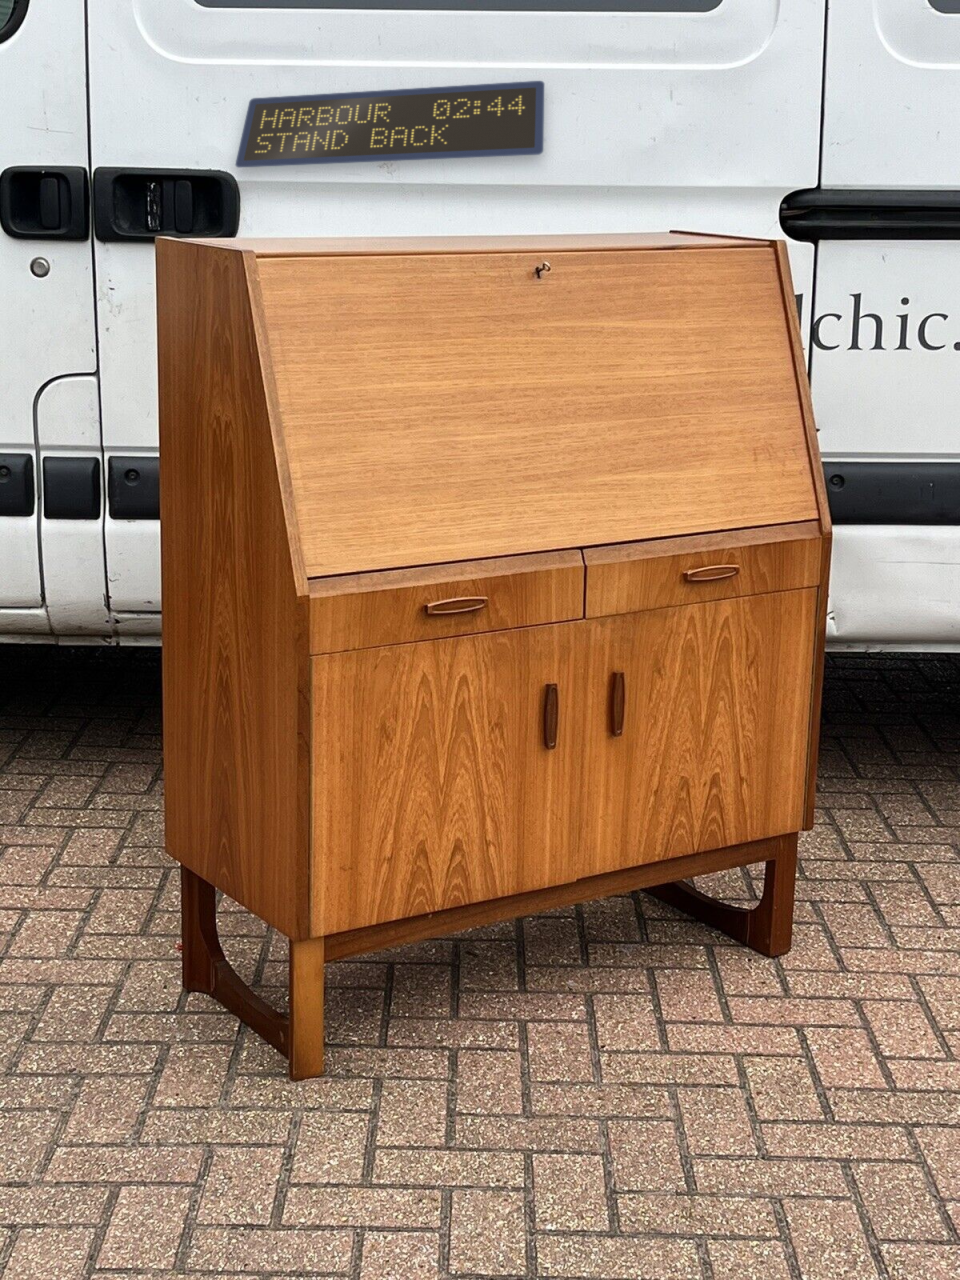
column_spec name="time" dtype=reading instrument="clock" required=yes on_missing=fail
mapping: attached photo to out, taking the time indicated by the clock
2:44
